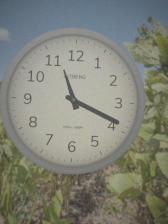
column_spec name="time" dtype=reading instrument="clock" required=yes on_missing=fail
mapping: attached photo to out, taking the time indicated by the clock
11:19
